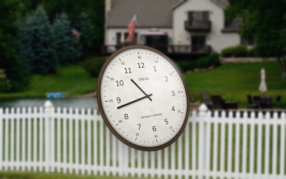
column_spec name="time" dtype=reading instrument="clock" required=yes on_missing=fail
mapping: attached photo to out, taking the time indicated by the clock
10:43
